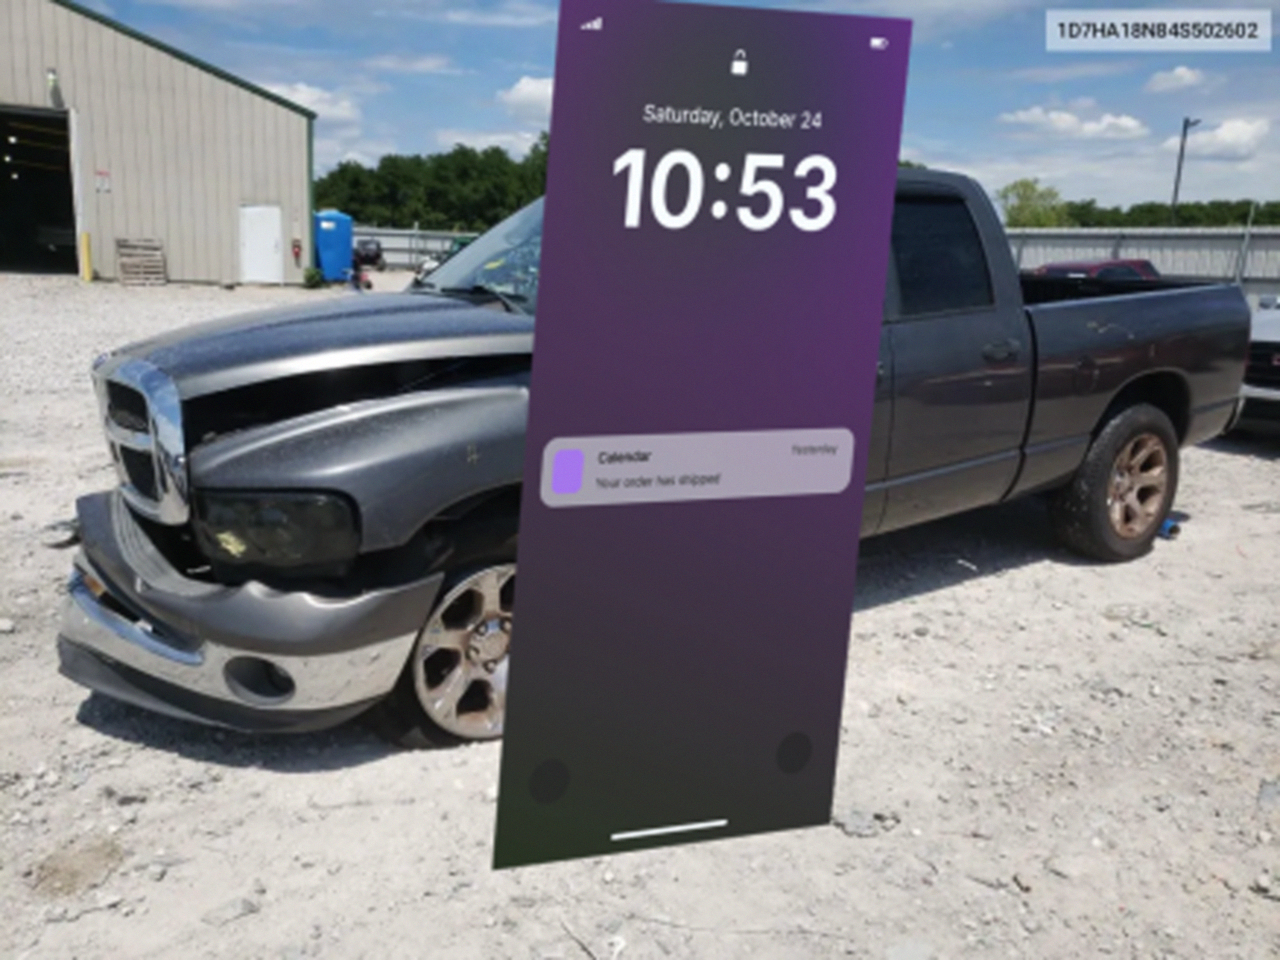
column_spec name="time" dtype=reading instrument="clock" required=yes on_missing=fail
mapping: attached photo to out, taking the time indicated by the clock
10:53
